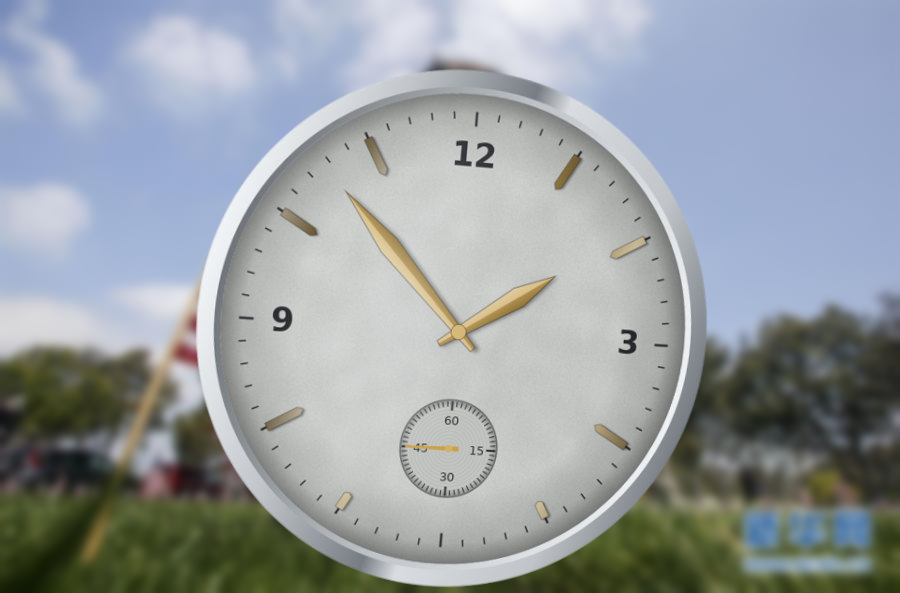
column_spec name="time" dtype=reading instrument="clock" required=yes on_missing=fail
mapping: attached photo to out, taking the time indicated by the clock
1:52:45
